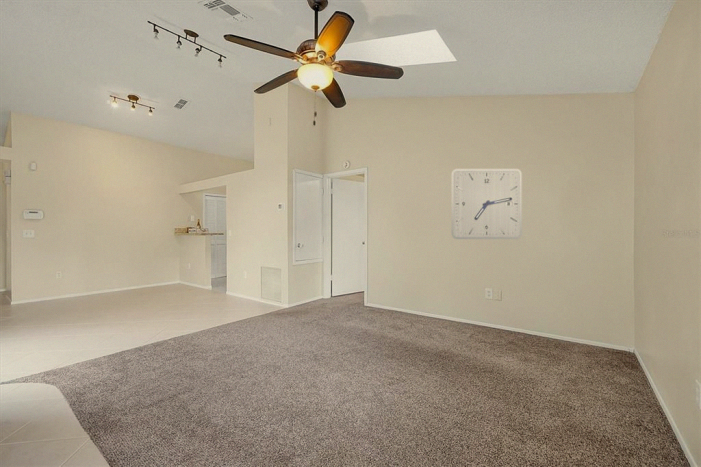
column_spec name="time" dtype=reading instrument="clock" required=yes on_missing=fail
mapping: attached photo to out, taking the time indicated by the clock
7:13
